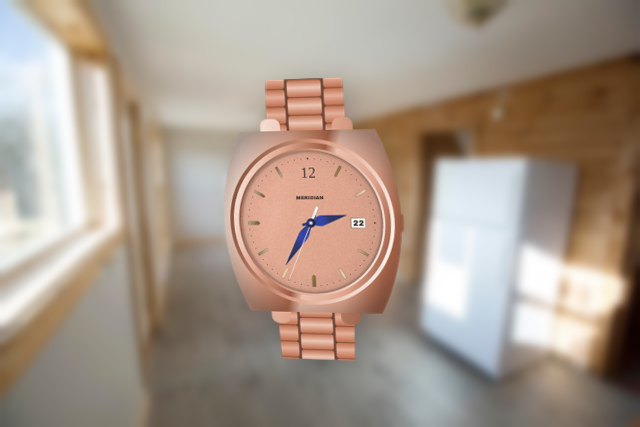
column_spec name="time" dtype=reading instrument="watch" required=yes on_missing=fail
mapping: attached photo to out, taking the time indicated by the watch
2:35:34
